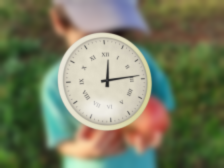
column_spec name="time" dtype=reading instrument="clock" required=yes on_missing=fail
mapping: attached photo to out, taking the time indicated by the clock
12:14
